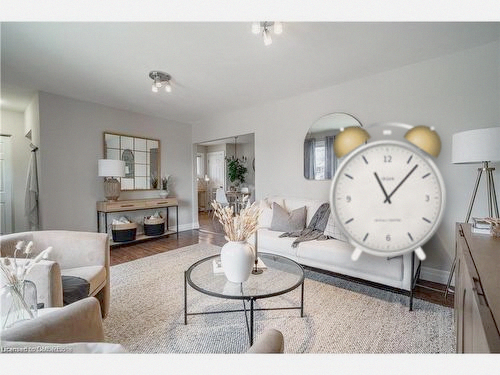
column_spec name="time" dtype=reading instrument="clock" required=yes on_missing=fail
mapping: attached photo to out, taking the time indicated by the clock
11:07
